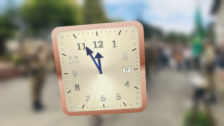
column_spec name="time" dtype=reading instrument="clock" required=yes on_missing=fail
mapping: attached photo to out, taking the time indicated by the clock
11:56
